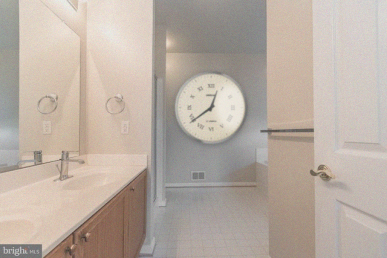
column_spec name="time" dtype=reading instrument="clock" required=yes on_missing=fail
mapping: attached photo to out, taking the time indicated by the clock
12:39
